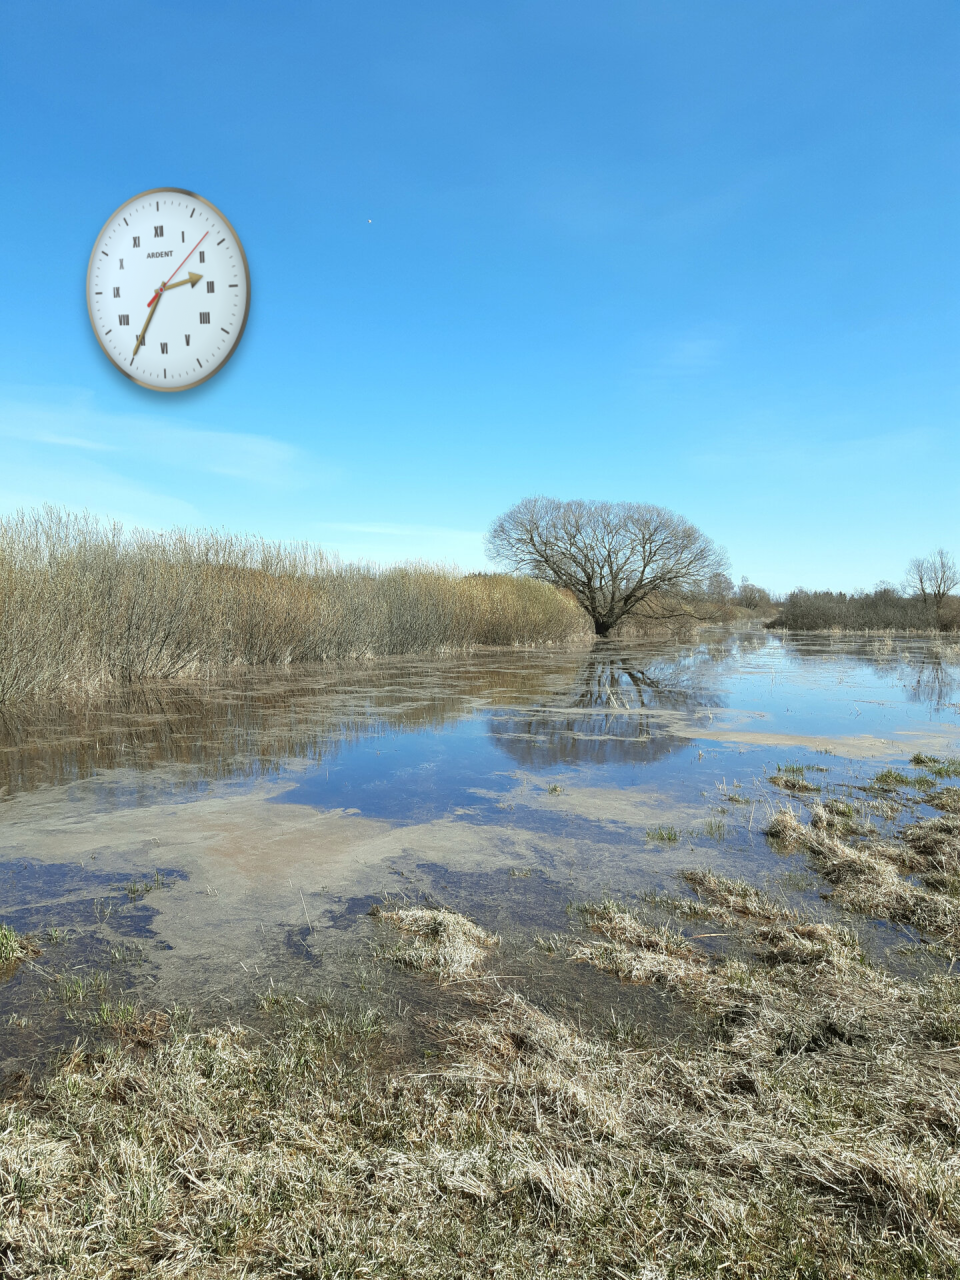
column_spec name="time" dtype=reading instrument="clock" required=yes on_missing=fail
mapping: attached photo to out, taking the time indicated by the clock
2:35:08
